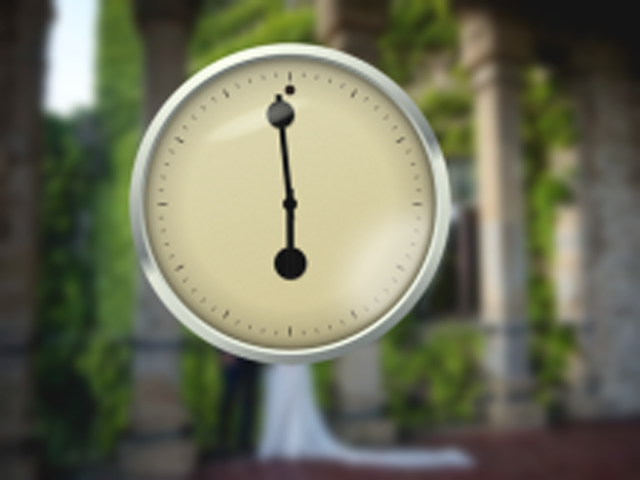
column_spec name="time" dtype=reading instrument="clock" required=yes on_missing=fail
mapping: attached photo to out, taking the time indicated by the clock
5:59
